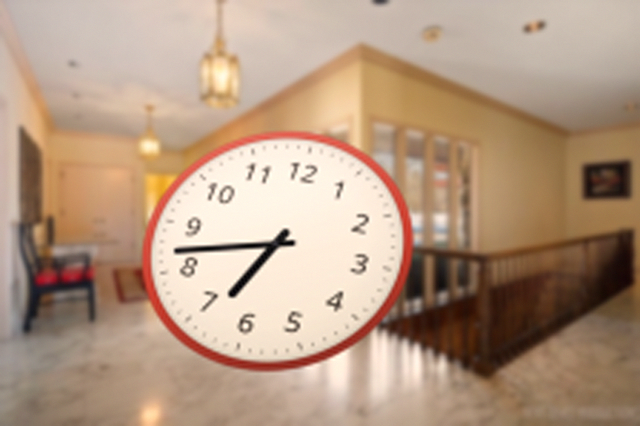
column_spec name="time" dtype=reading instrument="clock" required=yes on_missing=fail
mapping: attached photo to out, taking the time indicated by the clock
6:42
